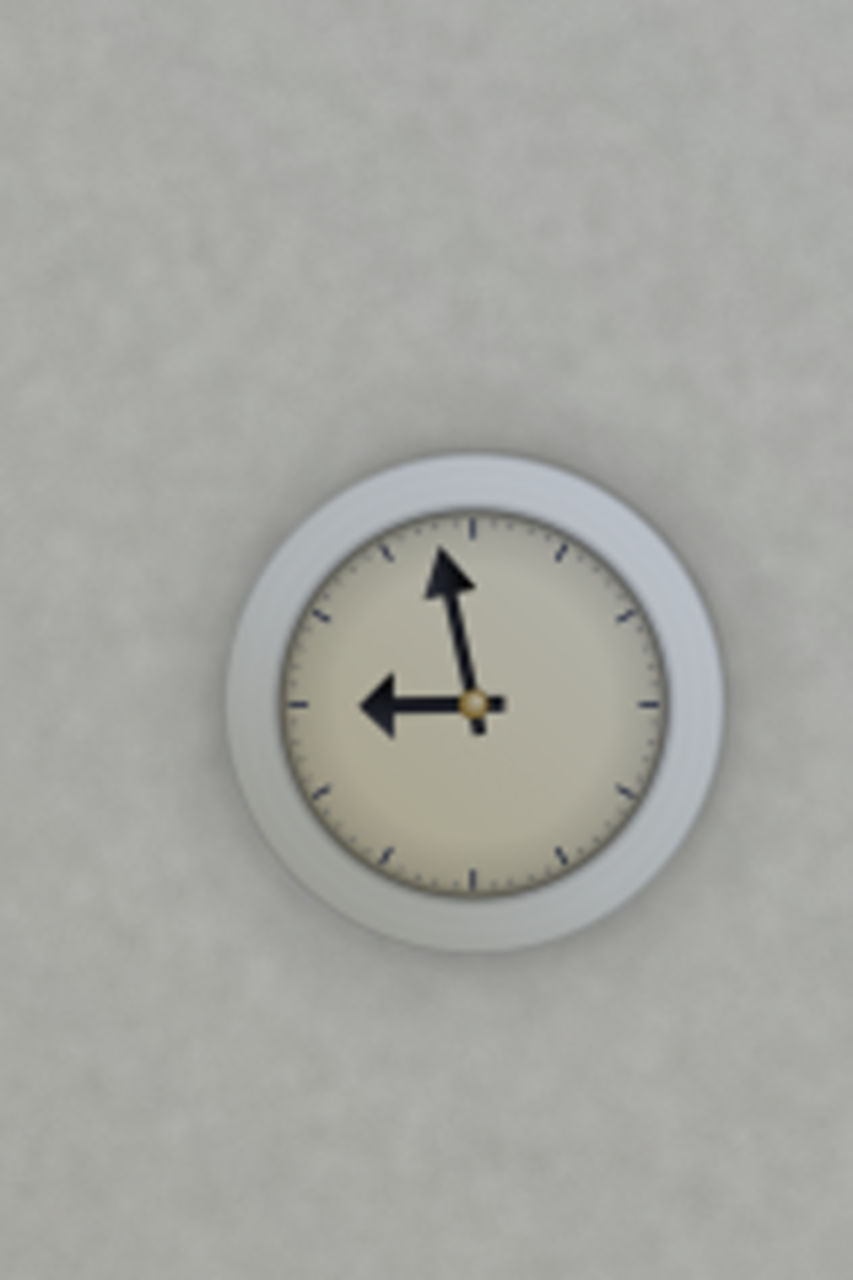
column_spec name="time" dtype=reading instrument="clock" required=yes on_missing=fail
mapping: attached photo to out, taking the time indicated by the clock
8:58
